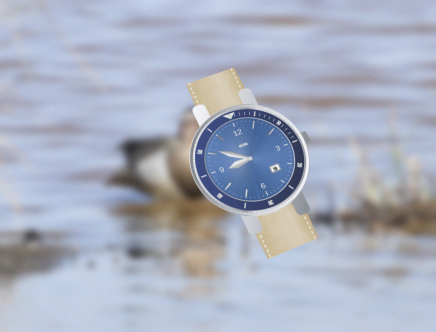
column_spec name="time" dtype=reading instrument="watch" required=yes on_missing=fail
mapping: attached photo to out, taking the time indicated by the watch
8:51
